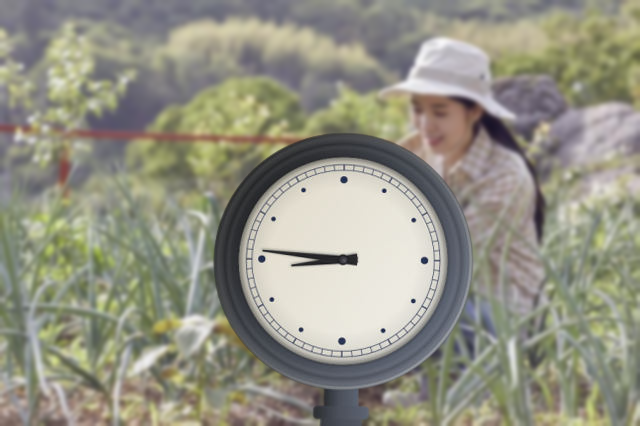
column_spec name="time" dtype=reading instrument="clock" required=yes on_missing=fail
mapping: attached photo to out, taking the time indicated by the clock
8:46
